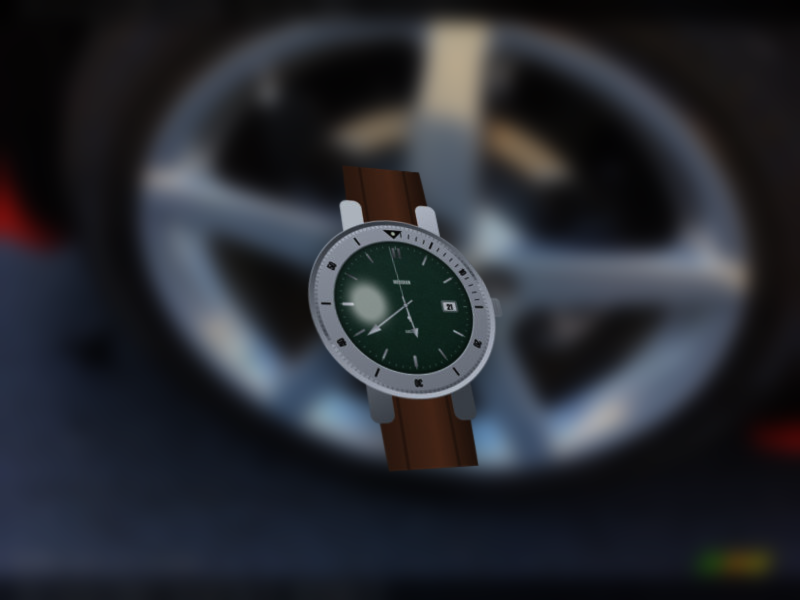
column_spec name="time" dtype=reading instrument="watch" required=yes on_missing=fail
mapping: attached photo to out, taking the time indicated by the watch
5:38:59
